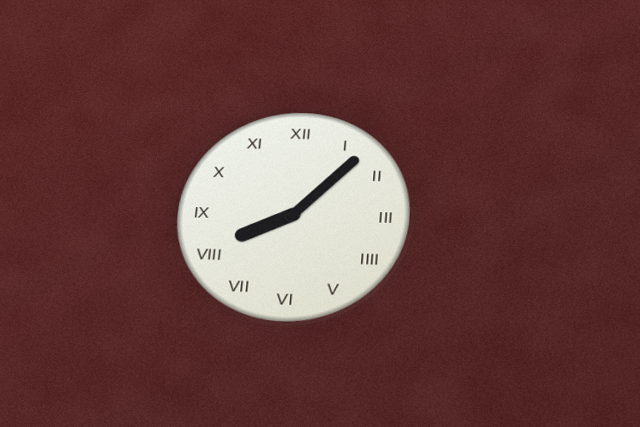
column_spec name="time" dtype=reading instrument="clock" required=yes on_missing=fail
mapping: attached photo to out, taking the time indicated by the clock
8:07
